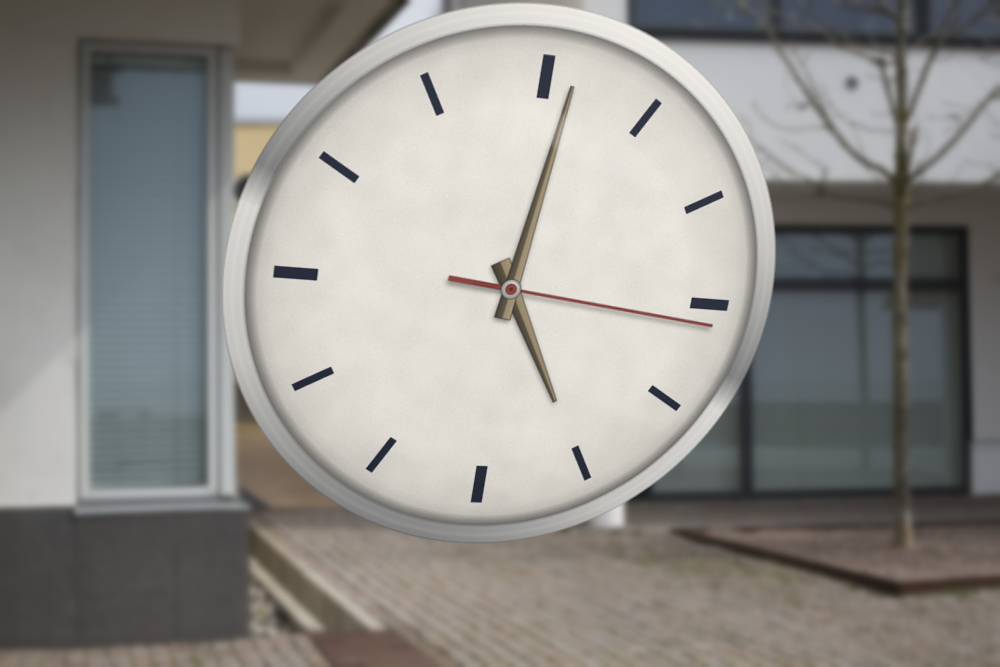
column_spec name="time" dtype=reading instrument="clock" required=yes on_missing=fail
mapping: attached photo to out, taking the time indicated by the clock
5:01:16
